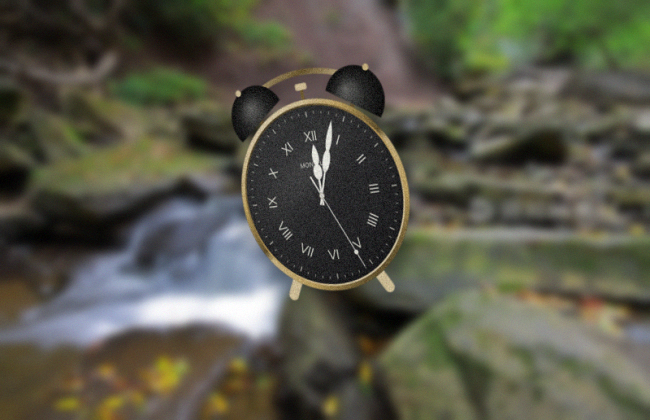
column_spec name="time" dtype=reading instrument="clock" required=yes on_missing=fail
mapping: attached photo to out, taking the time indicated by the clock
12:03:26
